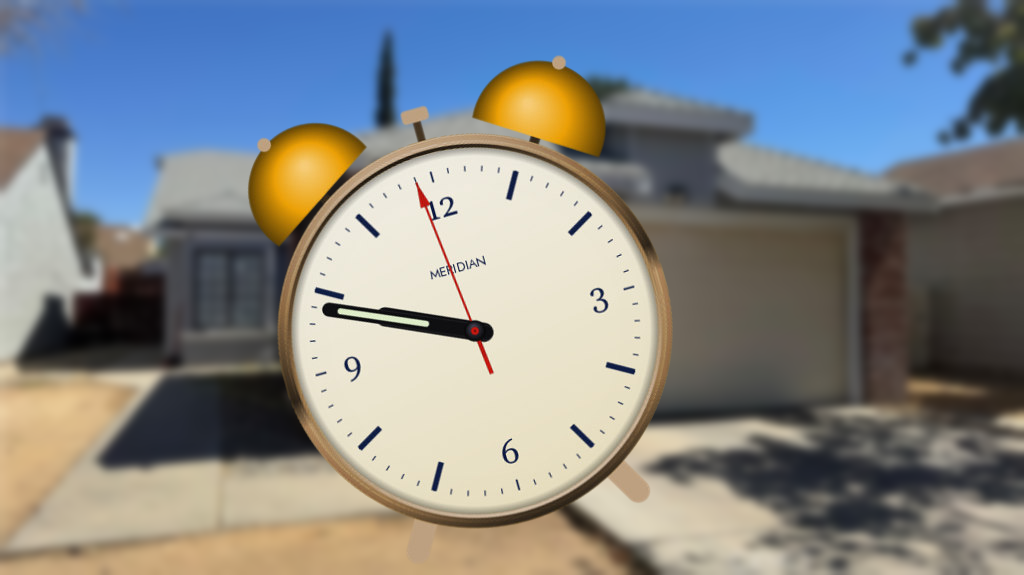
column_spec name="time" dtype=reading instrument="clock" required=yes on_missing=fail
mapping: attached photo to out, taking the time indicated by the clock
9:48:59
